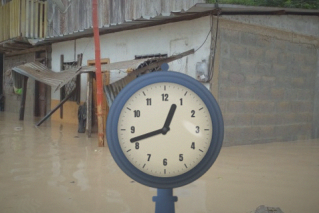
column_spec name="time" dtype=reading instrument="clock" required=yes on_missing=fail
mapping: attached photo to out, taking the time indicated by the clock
12:42
